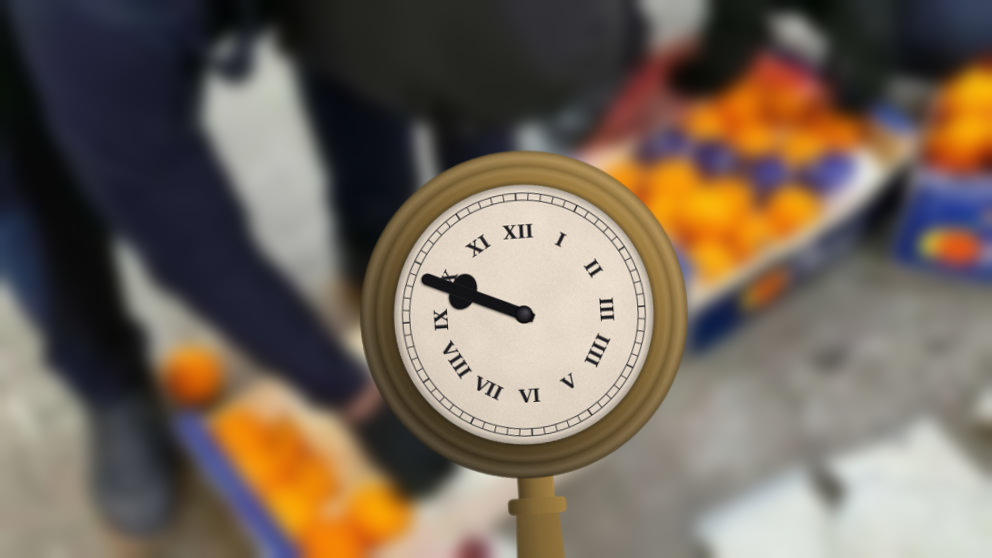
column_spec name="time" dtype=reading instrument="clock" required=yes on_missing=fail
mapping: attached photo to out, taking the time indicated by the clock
9:49
